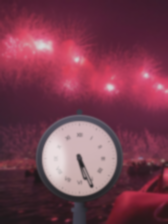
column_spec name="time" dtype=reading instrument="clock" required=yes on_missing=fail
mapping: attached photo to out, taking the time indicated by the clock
5:26
